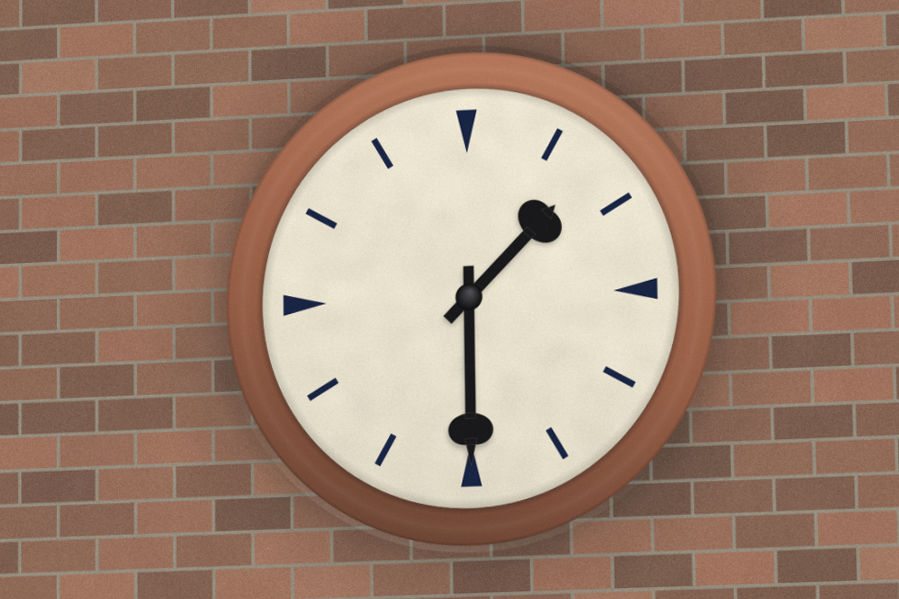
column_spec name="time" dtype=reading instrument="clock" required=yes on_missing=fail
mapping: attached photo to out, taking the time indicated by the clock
1:30
